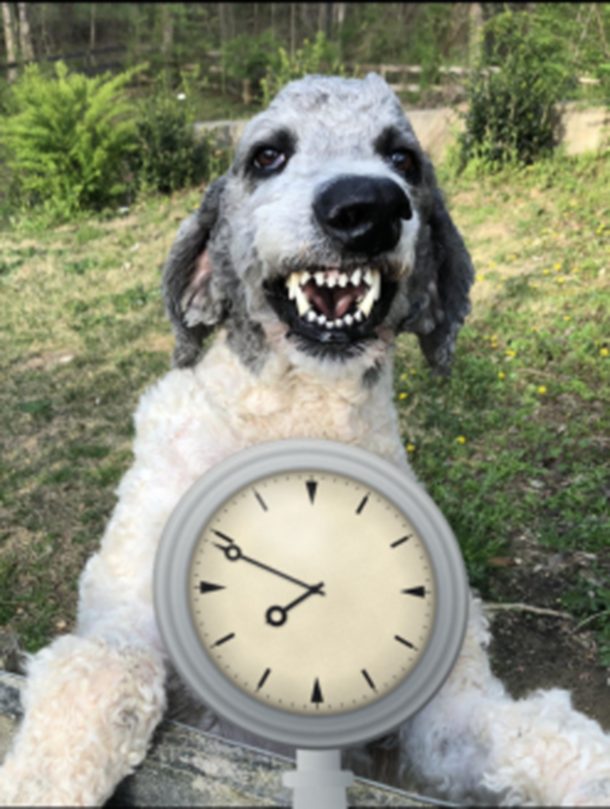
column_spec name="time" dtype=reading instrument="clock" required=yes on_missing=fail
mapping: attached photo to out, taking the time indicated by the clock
7:49
